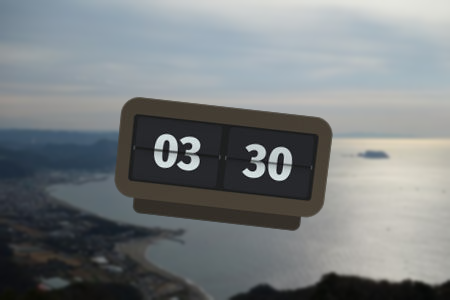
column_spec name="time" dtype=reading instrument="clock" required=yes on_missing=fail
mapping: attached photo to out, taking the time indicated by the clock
3:30
